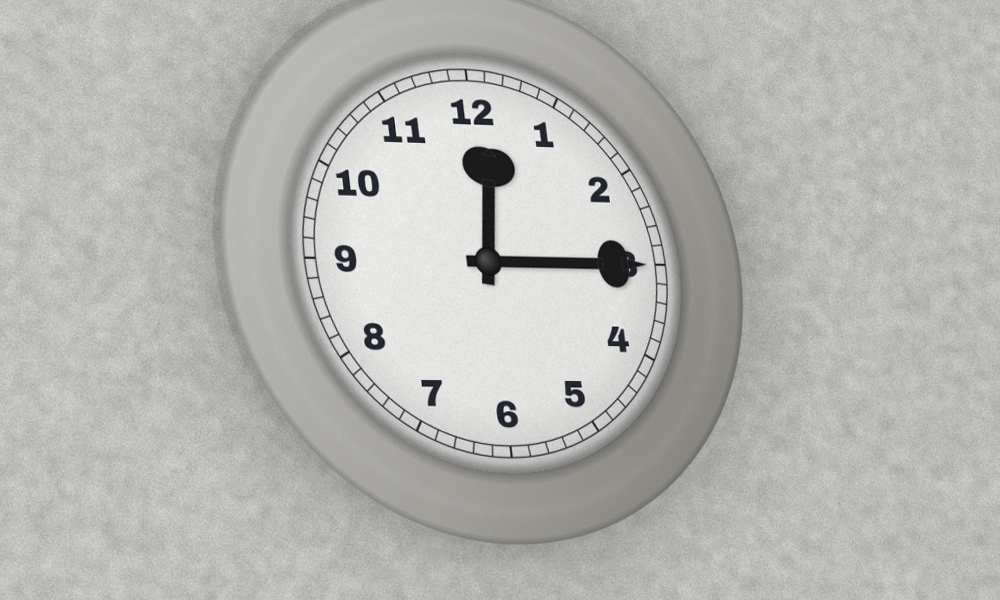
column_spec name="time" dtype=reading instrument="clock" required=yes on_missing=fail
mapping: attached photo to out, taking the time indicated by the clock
12:15
